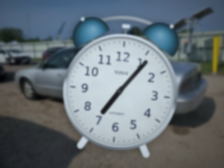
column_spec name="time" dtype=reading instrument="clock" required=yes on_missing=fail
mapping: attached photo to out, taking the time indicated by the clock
7:06
